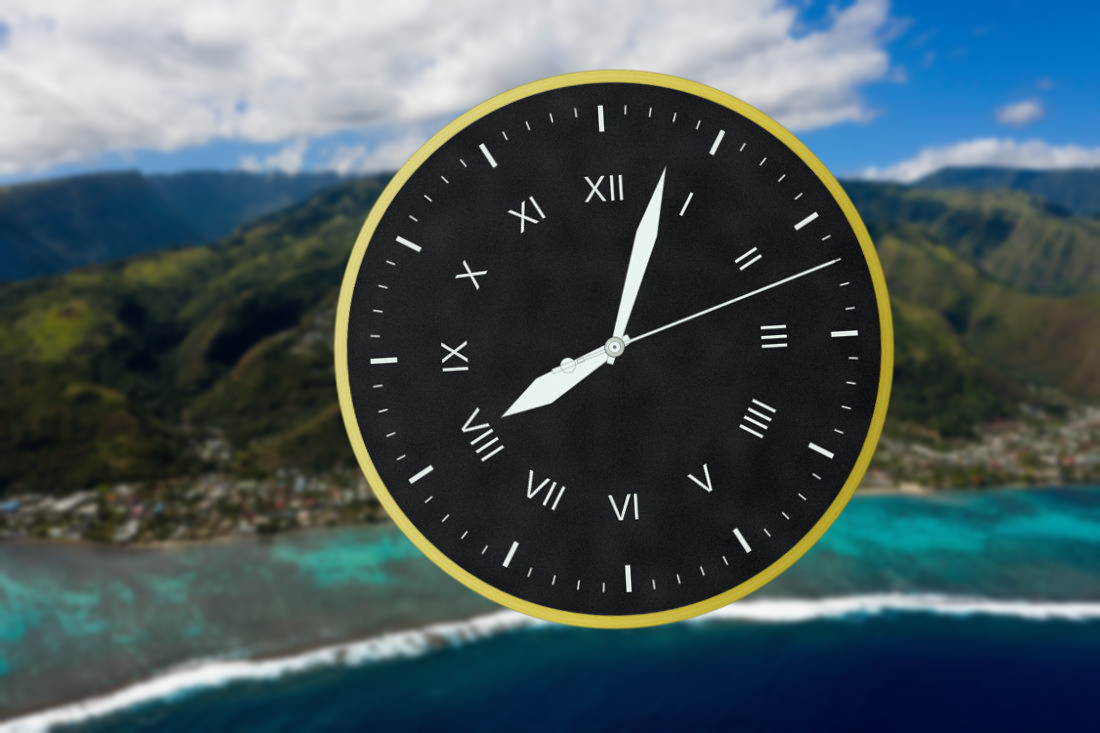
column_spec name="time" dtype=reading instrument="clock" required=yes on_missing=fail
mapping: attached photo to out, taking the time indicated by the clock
8:03:12
